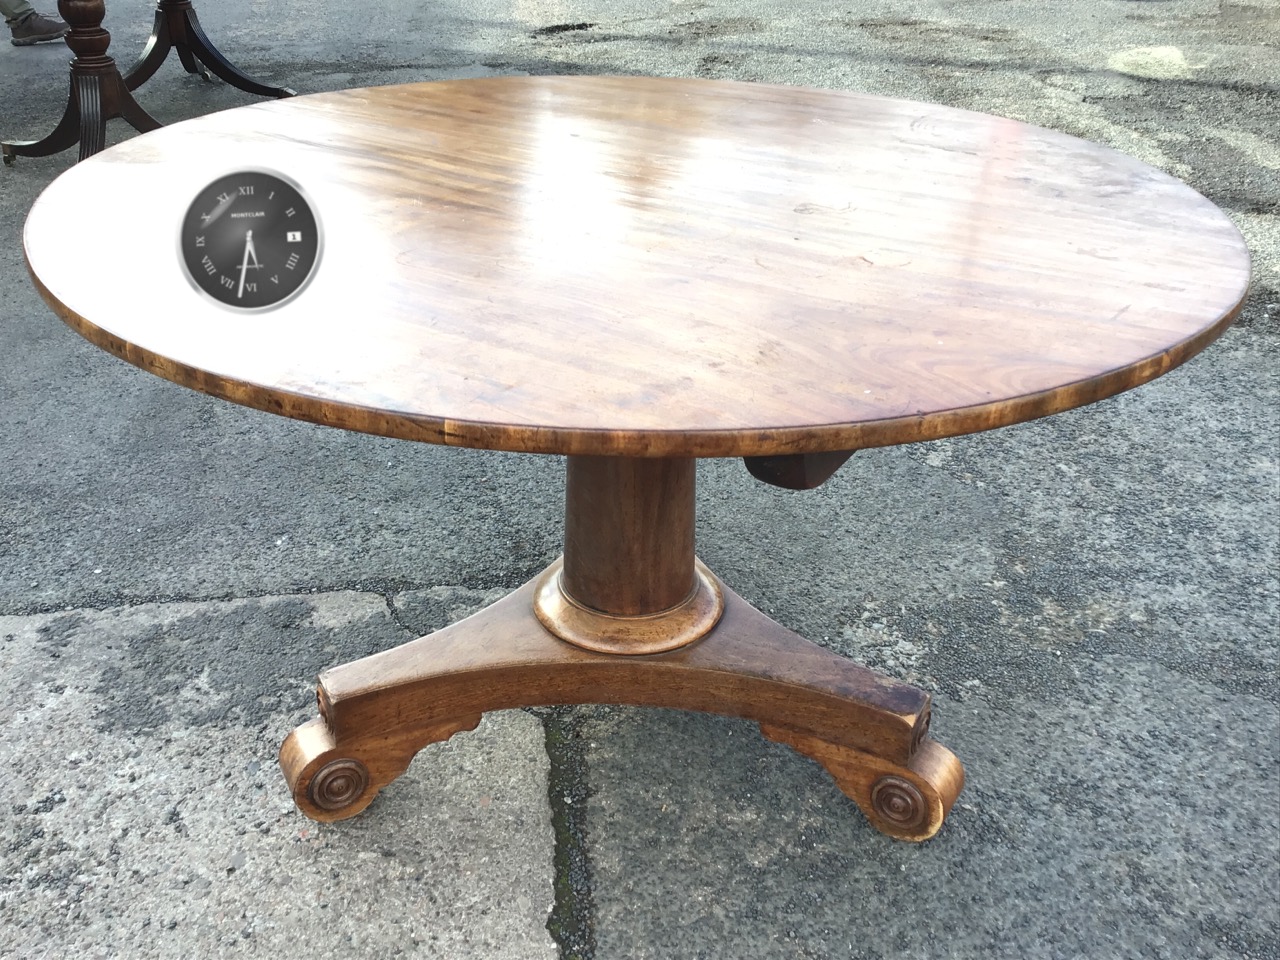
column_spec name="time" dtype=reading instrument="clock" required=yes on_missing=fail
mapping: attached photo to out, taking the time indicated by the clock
5:32
